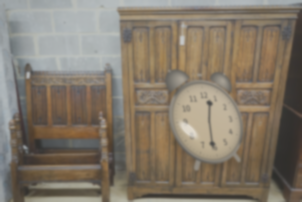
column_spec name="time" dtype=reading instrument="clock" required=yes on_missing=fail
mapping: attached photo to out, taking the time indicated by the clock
12:31
